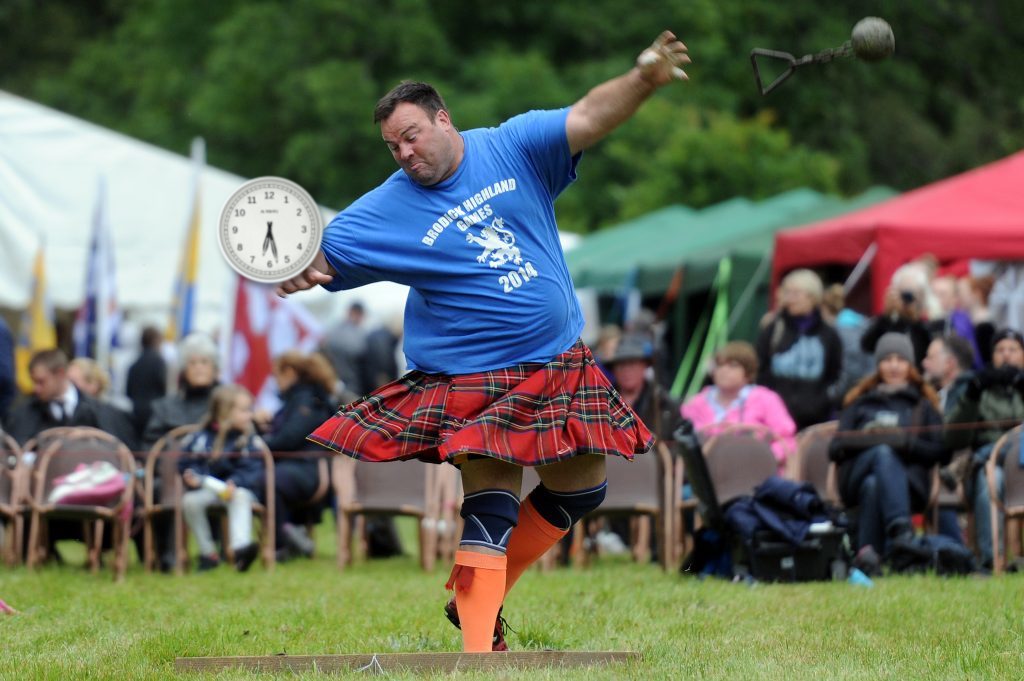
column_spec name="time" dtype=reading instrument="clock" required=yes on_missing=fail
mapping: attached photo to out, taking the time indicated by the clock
6:28
